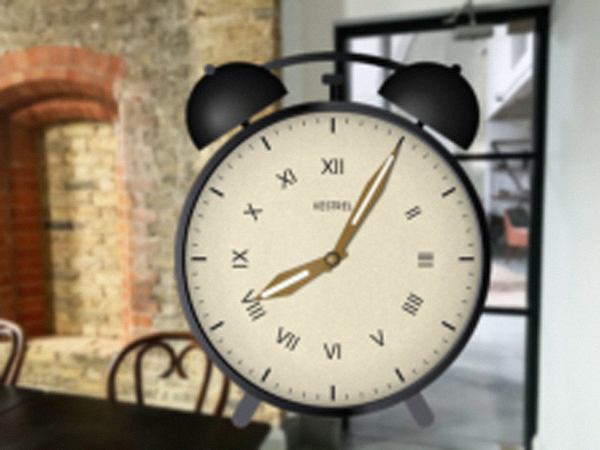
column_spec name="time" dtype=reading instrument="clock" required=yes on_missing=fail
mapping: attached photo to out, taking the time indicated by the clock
8:05
